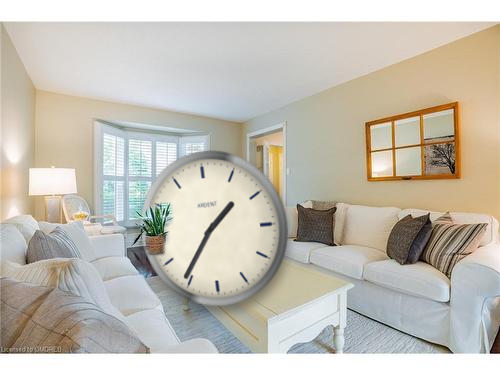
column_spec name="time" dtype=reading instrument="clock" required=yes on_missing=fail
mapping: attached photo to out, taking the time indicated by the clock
1:36
